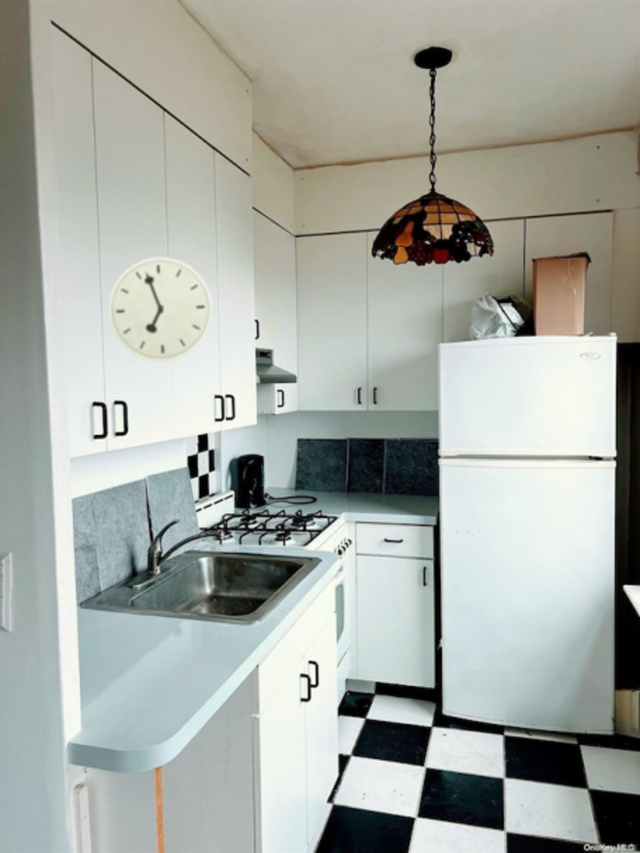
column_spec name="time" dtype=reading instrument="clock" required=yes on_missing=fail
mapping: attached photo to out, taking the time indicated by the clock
6:57
